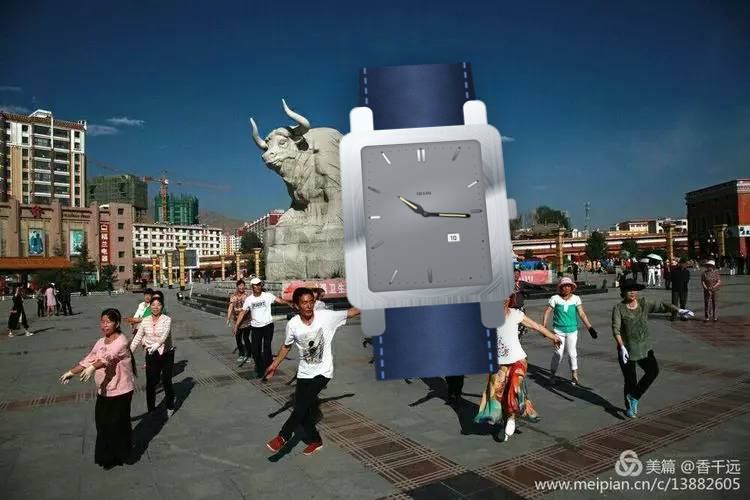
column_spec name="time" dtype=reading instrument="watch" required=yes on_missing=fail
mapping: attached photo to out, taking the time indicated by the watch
10:16
